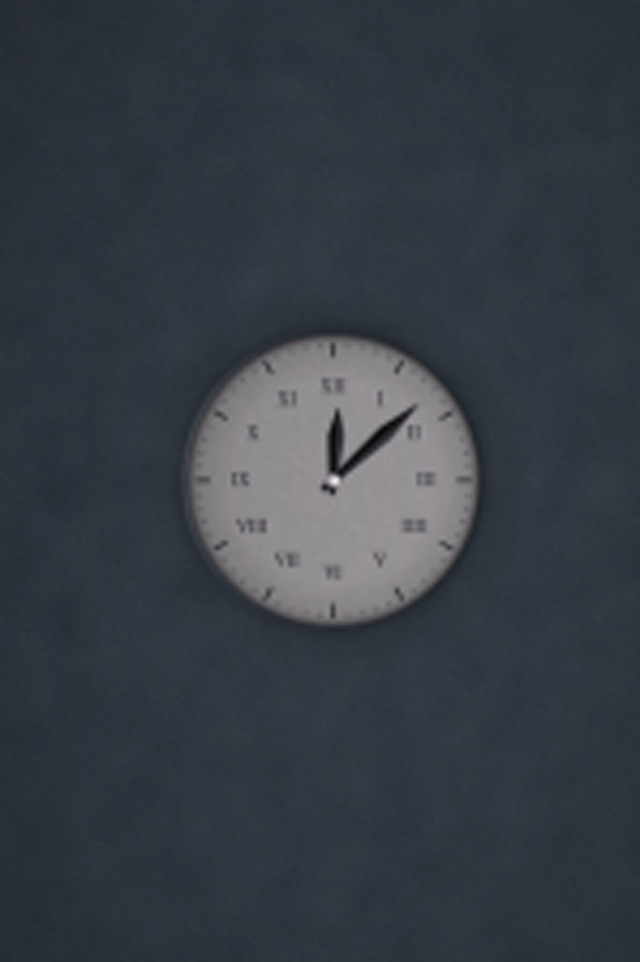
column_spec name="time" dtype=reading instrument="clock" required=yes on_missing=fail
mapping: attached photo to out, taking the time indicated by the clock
12:08
